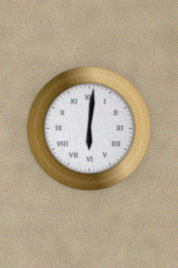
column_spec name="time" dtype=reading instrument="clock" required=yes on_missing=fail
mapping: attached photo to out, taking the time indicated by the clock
6:01
